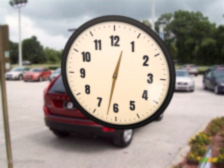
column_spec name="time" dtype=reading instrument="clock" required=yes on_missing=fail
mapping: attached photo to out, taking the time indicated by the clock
12:32
